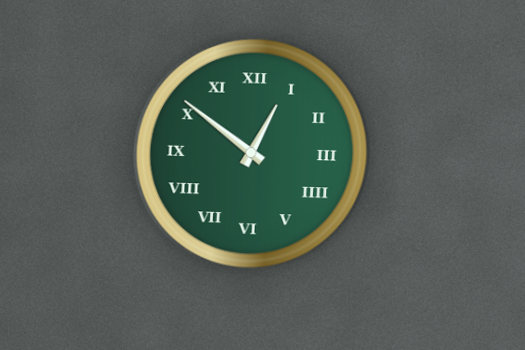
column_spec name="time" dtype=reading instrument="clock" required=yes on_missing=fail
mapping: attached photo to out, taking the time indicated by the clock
12:51
